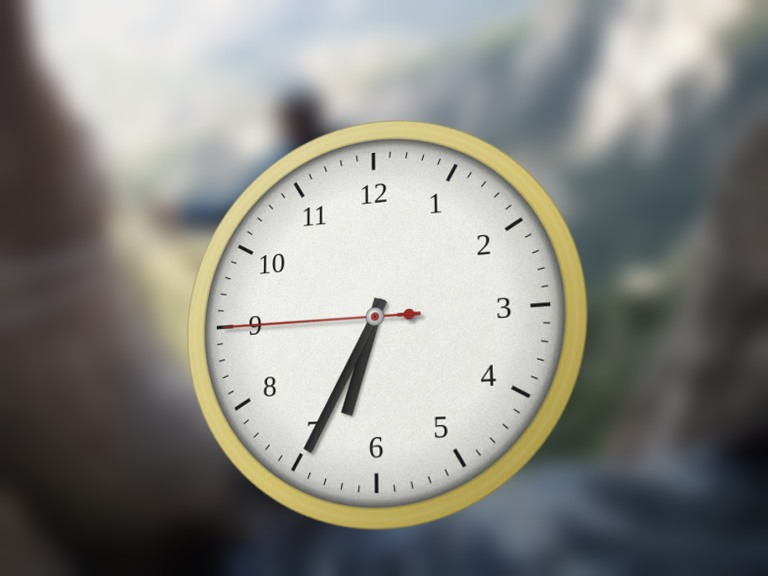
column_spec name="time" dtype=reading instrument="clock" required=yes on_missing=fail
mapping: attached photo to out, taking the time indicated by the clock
6:34:45
